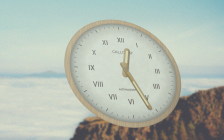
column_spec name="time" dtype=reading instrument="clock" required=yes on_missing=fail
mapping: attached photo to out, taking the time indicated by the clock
12:26
